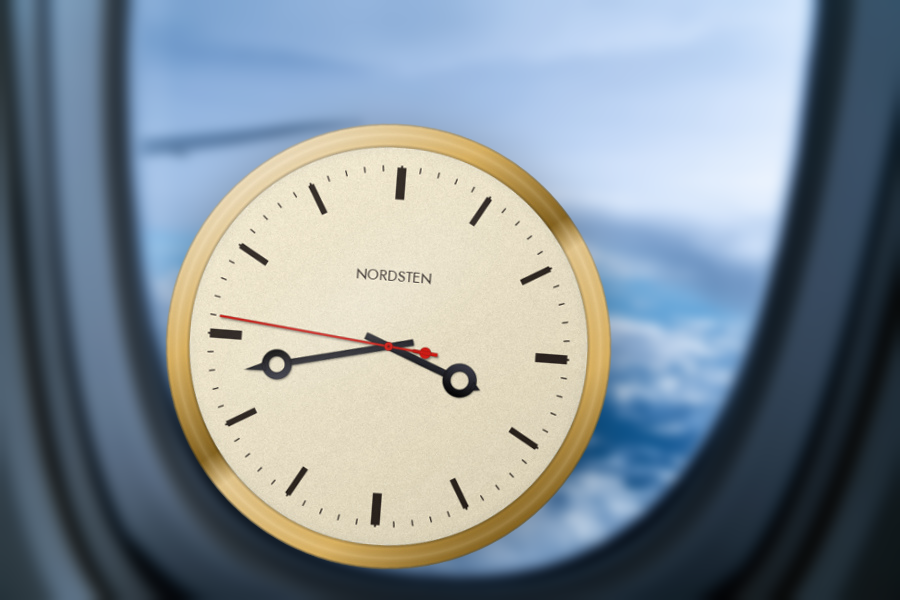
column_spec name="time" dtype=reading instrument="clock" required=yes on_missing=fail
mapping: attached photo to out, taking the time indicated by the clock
3:42:46
